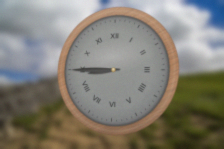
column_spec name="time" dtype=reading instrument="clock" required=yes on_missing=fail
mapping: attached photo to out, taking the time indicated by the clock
8:45
